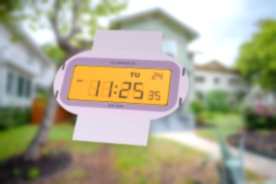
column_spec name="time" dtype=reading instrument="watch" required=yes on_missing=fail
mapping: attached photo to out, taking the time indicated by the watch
11:25
